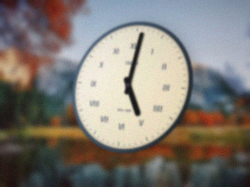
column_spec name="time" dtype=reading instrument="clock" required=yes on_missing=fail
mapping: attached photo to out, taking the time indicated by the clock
5:01
